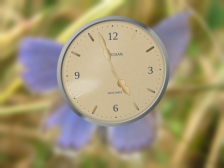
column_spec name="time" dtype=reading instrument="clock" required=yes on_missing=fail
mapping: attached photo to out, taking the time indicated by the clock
4:57
